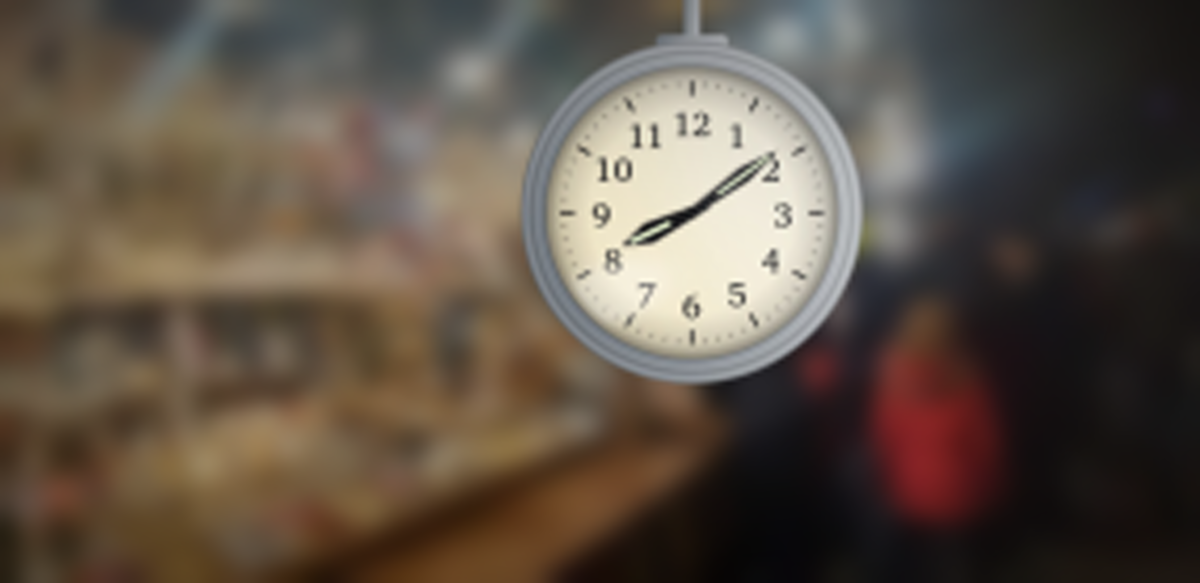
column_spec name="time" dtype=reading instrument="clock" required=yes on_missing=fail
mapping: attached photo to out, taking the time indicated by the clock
8:09
